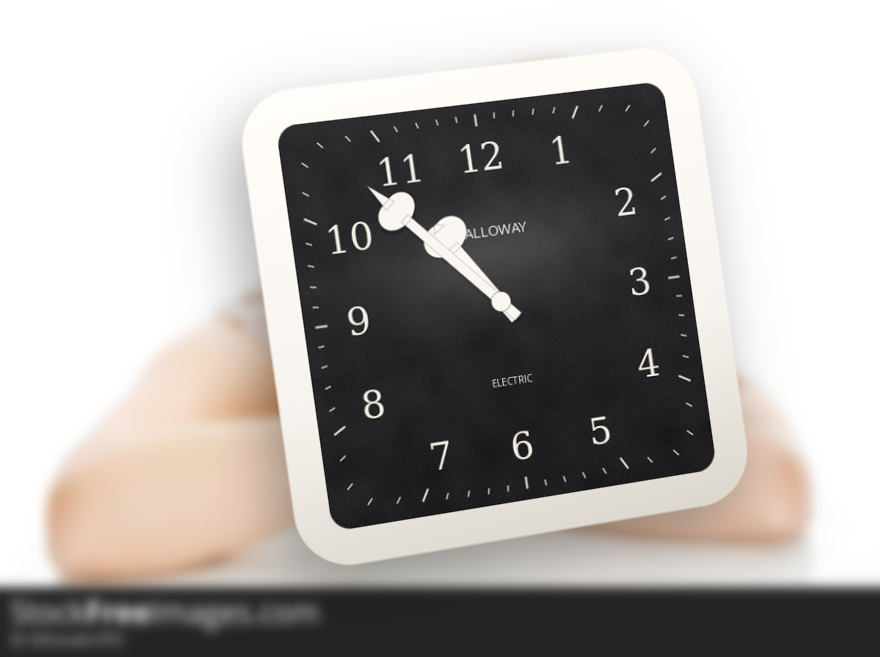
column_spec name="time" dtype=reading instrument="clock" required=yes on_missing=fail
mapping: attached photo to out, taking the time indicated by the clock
10:53
